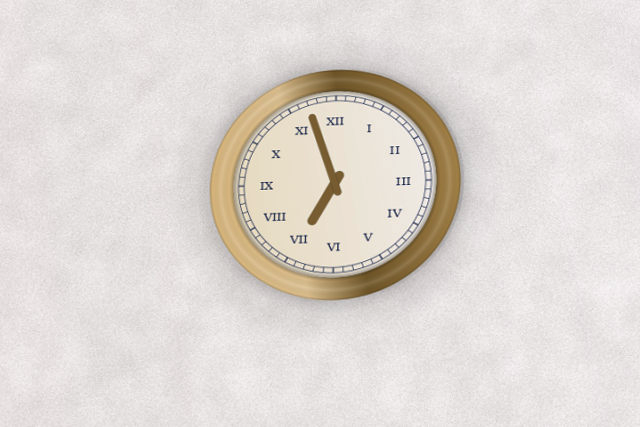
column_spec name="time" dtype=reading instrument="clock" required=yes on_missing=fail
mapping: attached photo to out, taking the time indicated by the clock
6:57
